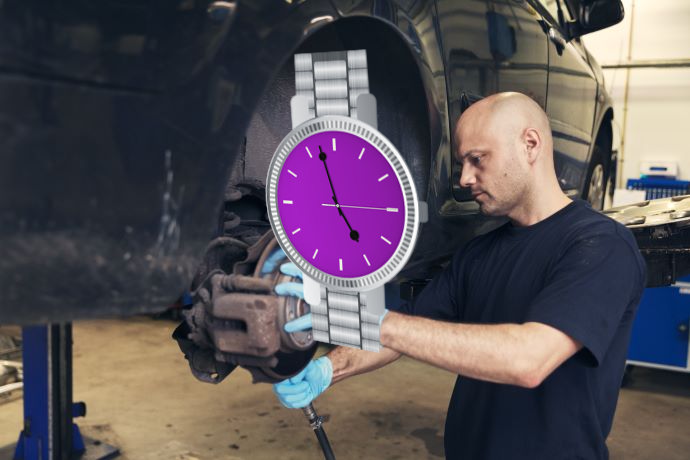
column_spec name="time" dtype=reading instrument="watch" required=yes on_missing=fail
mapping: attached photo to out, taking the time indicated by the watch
4:57:15
